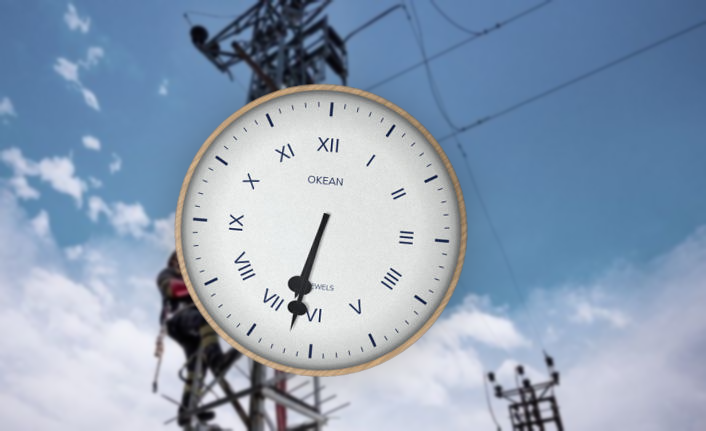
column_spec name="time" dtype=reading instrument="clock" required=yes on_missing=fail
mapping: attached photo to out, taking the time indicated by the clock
6:32
